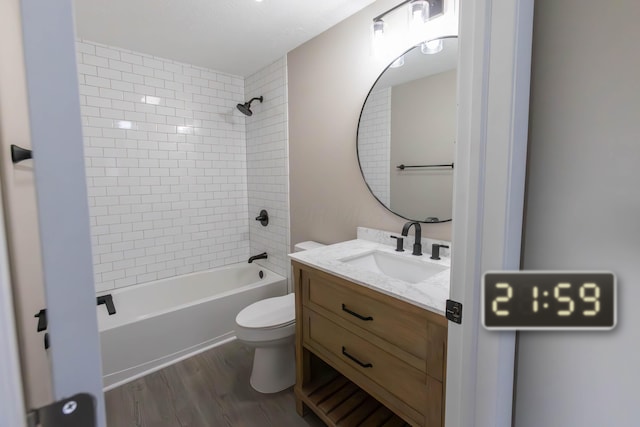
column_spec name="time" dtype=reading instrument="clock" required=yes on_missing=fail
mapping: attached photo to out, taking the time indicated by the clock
21:59
